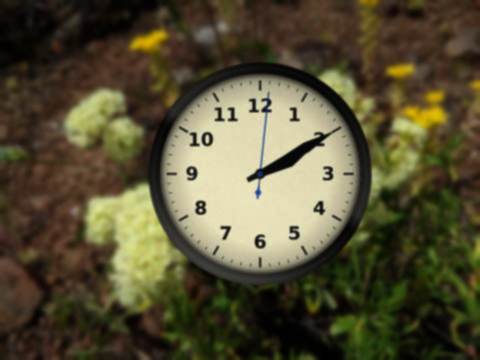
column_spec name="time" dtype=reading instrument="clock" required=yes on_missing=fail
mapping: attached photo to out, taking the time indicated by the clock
2:10:01
